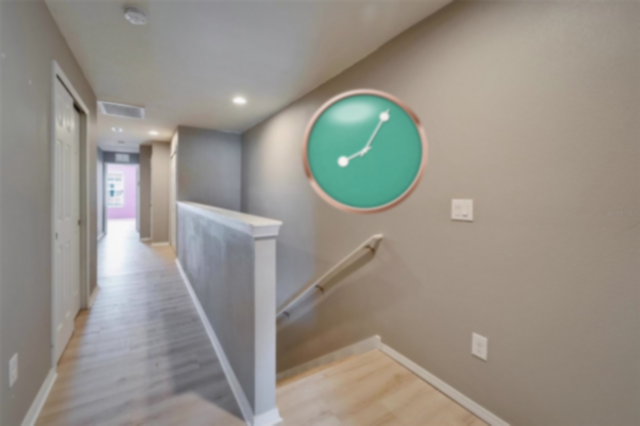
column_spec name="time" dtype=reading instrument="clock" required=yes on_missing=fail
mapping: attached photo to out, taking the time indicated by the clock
8:05
